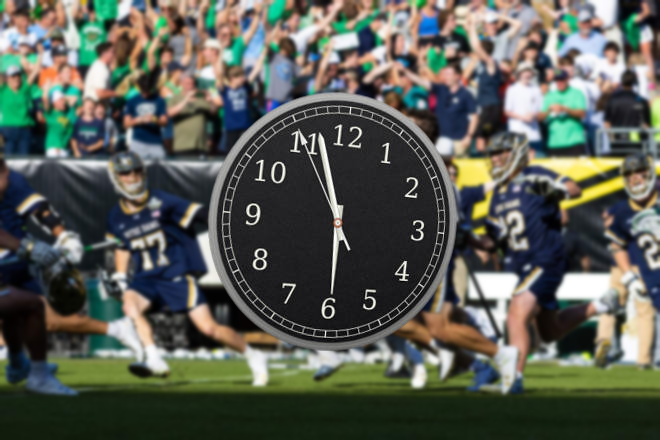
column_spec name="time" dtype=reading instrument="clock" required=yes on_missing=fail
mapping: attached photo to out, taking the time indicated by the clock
5:56:55
